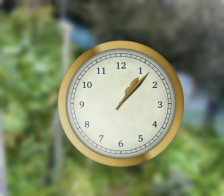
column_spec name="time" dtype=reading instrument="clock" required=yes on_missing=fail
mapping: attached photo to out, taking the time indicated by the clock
1:07
